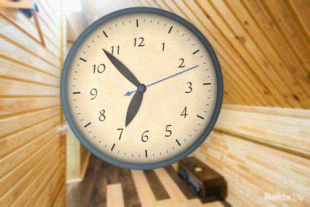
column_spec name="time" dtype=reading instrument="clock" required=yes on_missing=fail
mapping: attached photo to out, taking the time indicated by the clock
6:53:12
